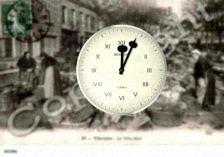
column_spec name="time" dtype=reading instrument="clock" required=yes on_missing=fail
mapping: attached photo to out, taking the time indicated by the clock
12:04
